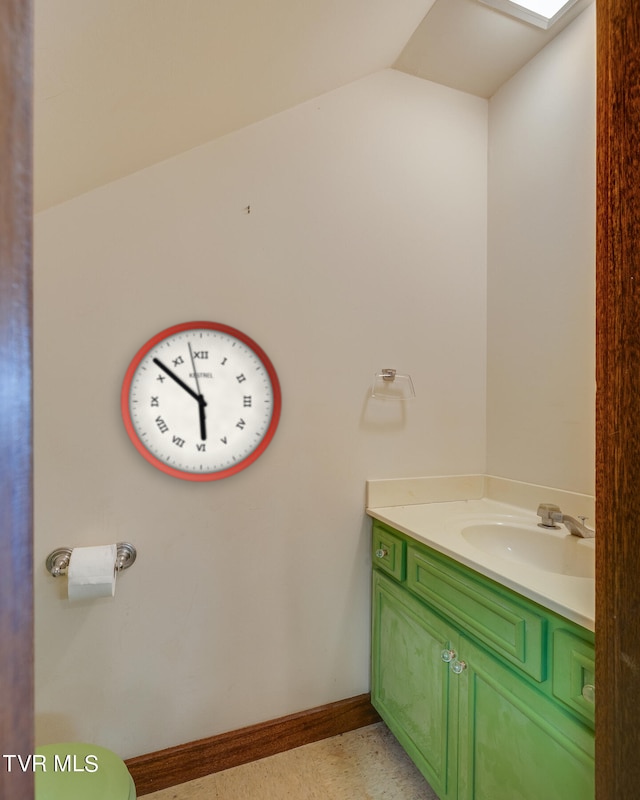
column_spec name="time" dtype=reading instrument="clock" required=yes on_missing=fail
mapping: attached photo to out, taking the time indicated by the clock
5:51:58
